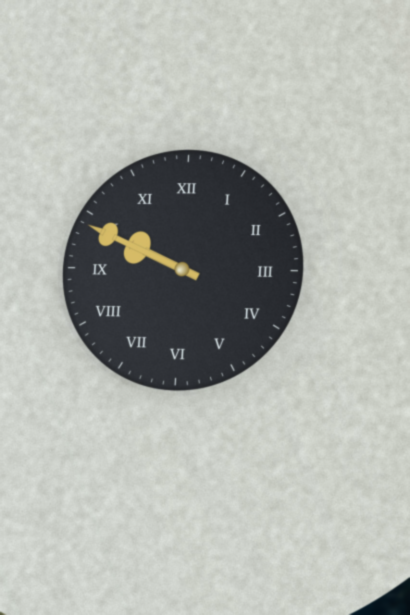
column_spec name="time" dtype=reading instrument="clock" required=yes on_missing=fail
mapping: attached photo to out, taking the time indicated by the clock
9:49
